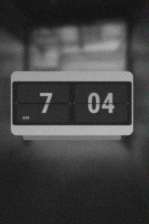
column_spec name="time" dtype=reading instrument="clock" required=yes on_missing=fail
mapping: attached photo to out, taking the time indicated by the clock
7:04
